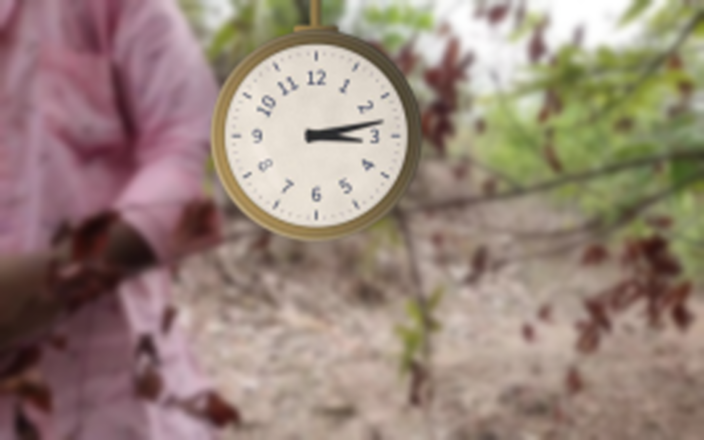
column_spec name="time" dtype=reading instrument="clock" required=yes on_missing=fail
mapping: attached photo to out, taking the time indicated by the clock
3:13
